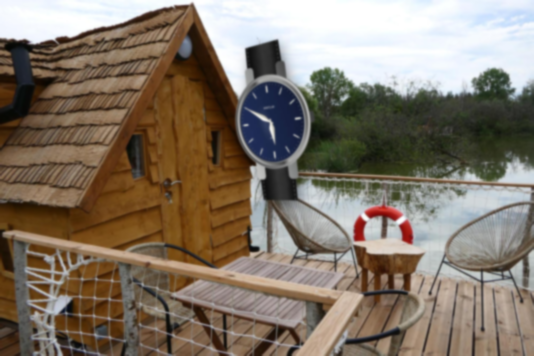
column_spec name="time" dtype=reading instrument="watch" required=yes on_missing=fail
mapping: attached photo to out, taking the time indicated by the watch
5:50
